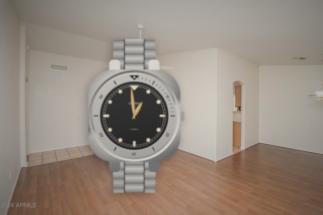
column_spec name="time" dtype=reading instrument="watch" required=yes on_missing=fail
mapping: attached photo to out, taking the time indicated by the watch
12:59
